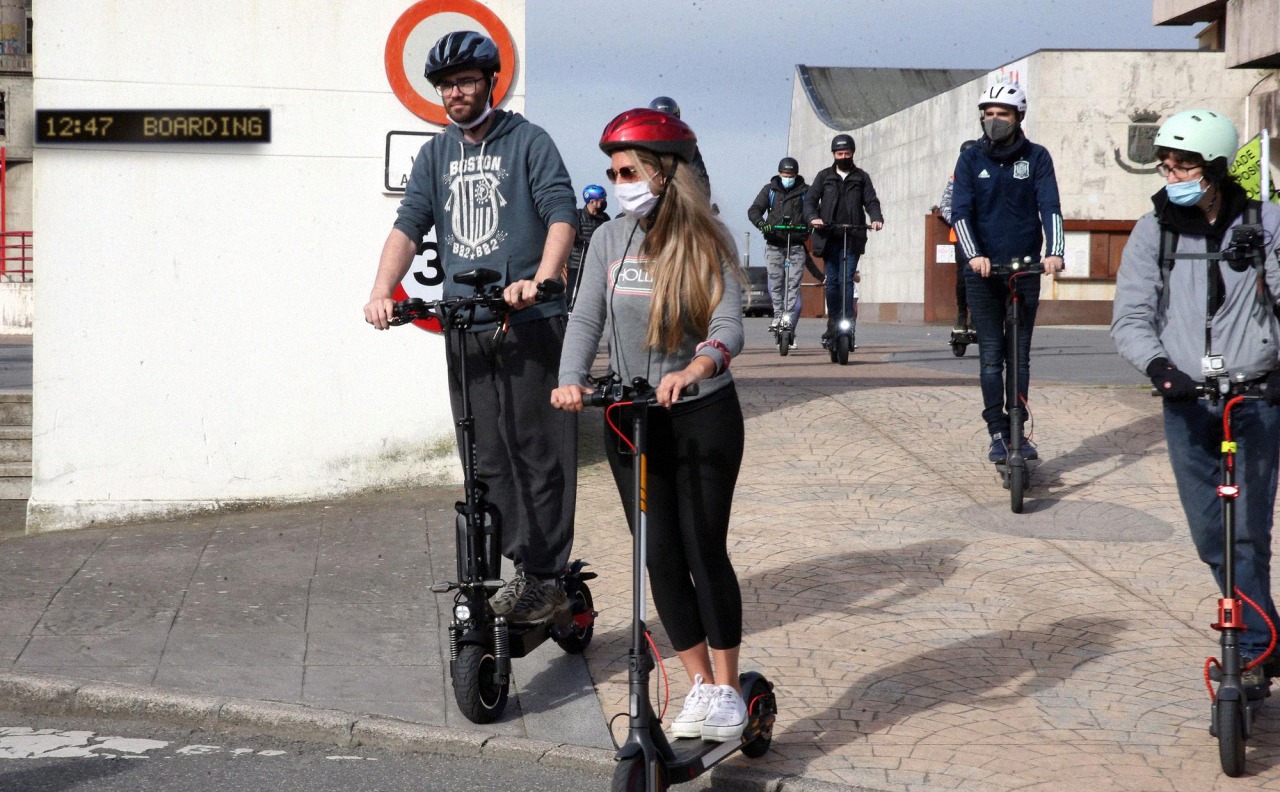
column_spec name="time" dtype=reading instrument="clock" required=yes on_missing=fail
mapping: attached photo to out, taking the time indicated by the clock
12:47
